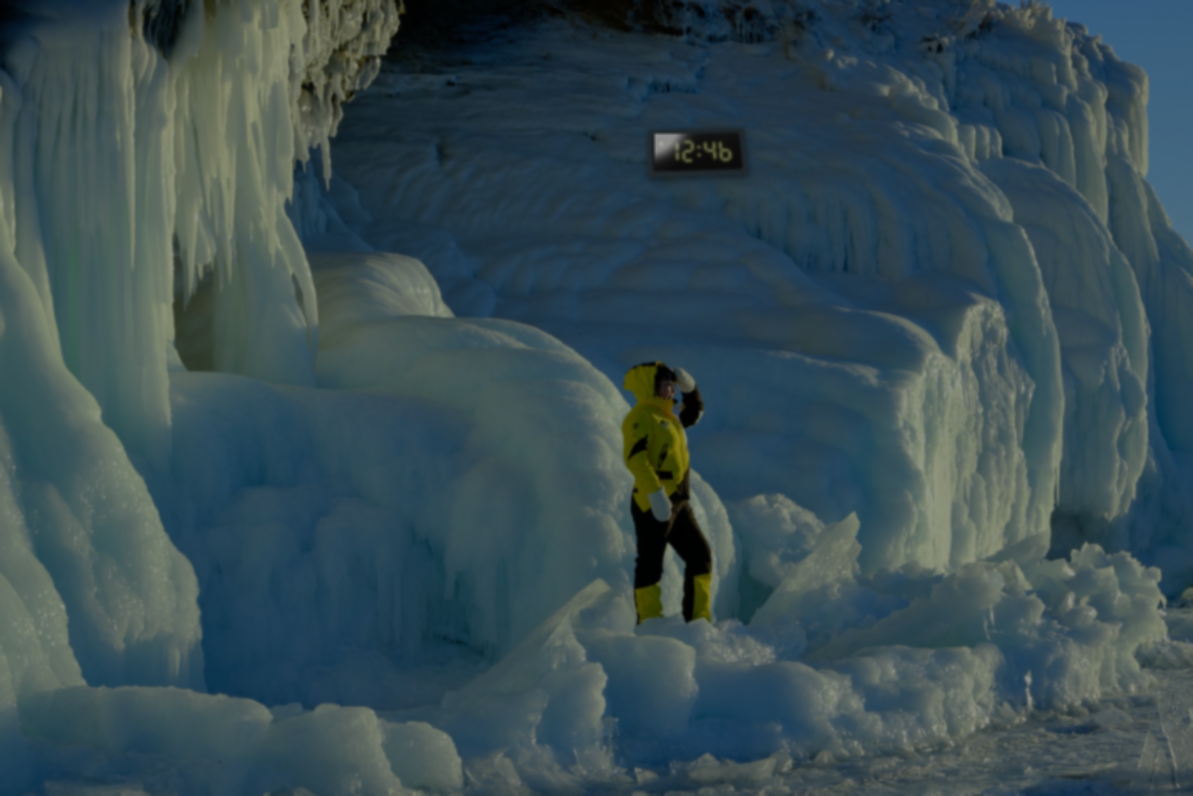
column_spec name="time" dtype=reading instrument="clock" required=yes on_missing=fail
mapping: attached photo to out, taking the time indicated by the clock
12:46
